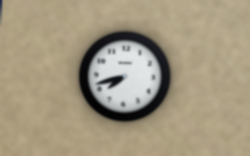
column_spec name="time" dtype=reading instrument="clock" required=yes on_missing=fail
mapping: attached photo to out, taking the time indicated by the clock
7:42
